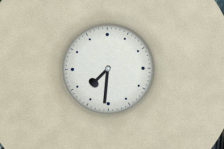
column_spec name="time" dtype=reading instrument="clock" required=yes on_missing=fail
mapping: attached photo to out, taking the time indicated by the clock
7:31
